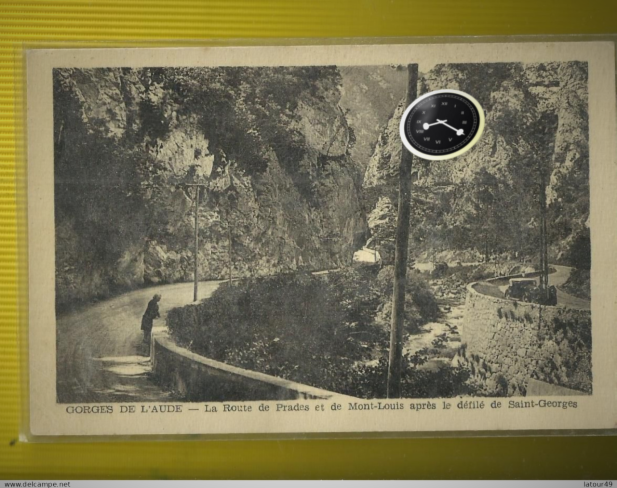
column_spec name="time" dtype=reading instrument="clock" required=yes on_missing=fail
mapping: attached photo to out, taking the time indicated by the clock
8:20
